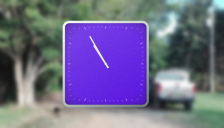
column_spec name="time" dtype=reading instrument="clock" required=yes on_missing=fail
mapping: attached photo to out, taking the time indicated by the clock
10:55
